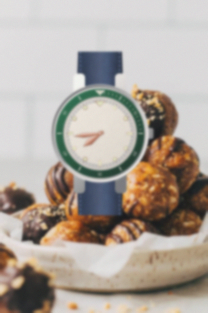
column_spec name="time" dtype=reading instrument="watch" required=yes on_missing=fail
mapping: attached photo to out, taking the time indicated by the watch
7:44
